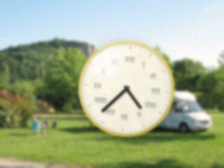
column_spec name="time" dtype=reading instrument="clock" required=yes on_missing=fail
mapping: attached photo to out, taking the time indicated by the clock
4:37
